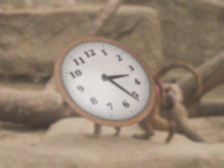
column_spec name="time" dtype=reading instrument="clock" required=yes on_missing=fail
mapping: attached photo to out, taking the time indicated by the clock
3:26
